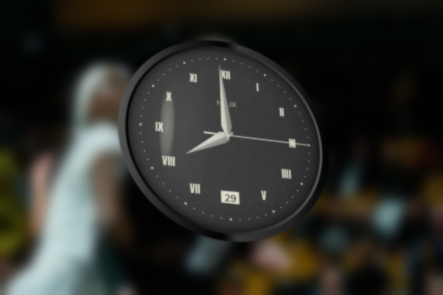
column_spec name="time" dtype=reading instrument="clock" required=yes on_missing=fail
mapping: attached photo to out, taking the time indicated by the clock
7:59:15
